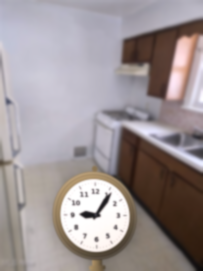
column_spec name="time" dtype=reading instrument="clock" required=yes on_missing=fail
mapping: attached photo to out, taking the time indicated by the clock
9:06
